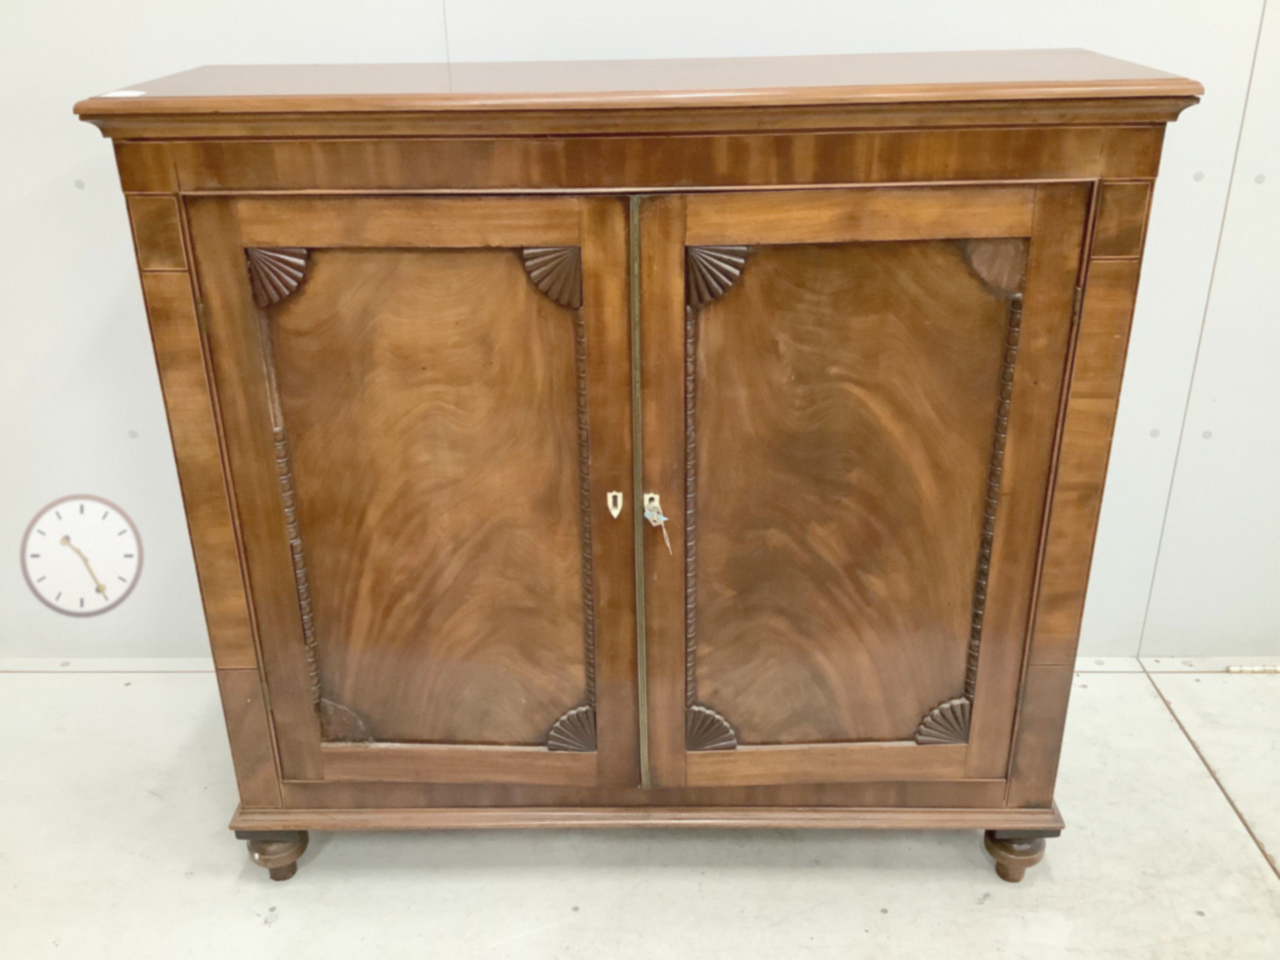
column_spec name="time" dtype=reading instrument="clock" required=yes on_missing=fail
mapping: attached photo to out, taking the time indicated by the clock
10:25
